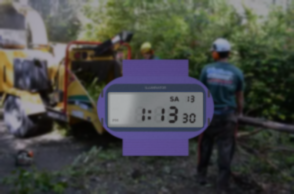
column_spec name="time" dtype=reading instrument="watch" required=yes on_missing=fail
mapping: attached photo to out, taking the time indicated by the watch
1:13:30
